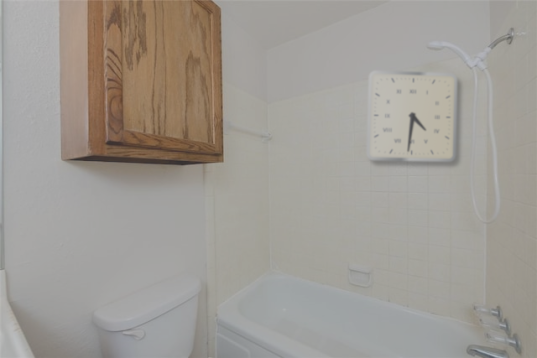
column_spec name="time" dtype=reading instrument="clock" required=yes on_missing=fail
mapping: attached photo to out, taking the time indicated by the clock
4:31
